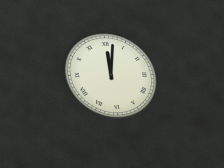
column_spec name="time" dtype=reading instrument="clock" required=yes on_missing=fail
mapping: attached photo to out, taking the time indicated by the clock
12:02
